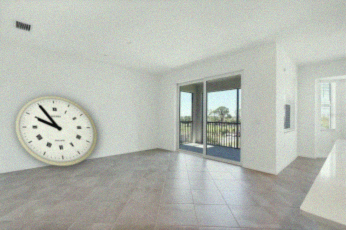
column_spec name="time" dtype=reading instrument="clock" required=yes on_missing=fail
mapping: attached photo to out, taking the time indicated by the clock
9:55
